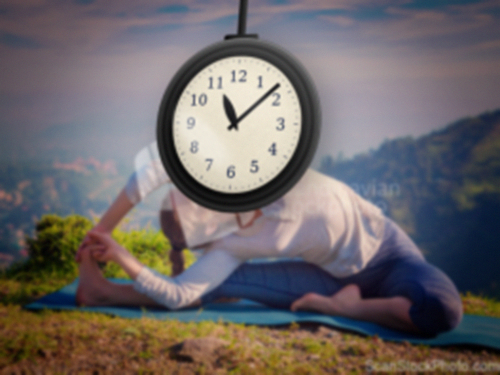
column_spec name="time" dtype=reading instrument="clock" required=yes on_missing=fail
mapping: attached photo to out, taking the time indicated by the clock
11:08
